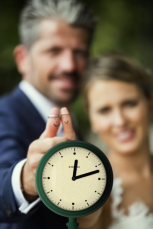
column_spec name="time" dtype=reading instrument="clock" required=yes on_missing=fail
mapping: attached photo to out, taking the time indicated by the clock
12:12
